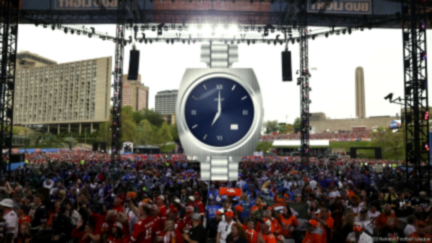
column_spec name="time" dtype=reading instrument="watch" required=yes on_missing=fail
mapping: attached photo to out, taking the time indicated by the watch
7:00
